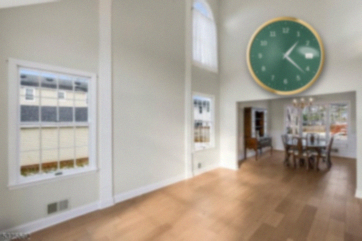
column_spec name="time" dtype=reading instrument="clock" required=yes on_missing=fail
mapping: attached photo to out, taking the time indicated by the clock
1:22
